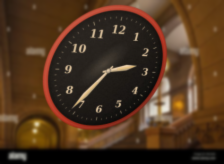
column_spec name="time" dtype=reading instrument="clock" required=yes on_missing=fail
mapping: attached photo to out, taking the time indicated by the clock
2:36
